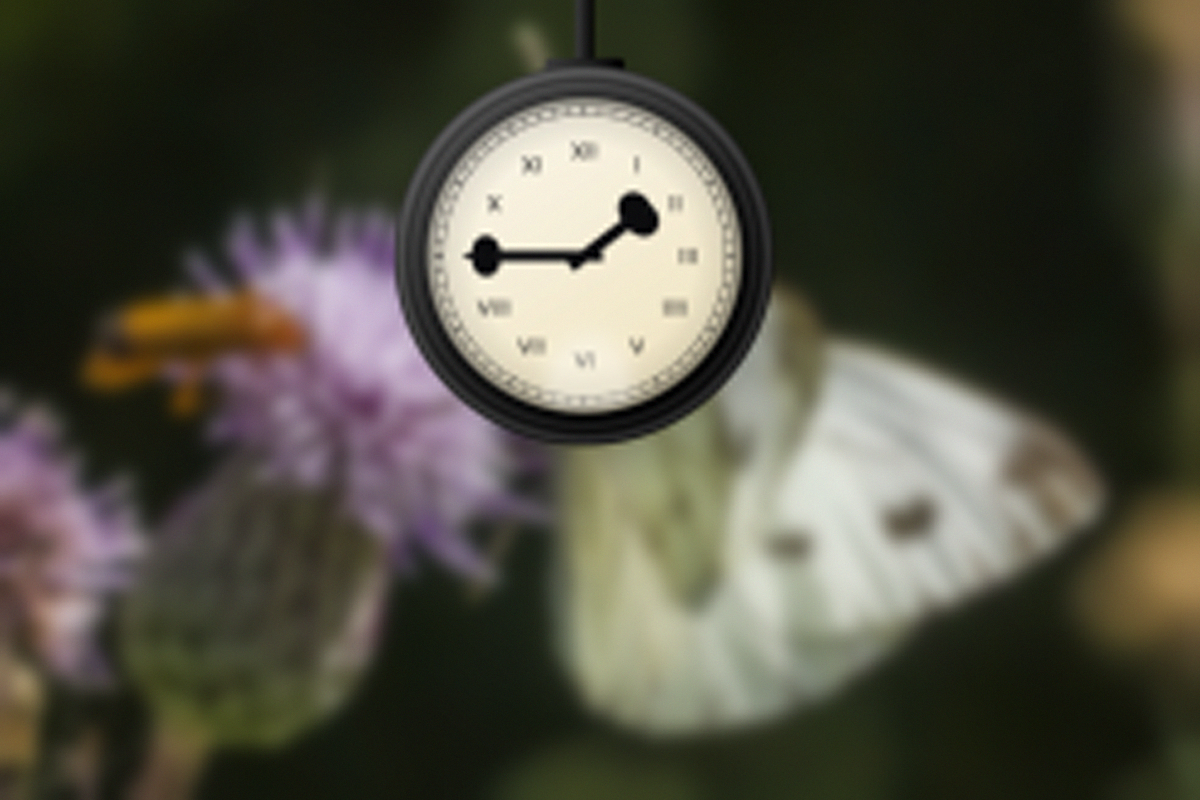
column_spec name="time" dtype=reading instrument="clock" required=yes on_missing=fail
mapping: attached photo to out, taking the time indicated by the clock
1:45
